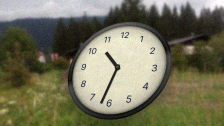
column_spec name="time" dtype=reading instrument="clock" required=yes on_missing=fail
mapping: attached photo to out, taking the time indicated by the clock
10:32
